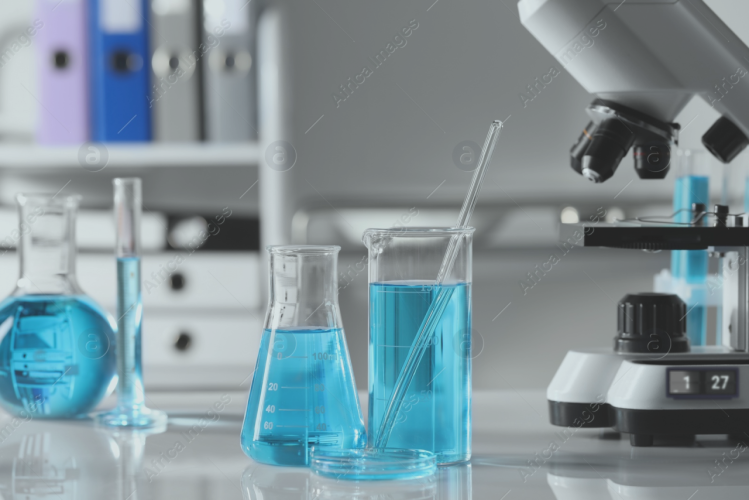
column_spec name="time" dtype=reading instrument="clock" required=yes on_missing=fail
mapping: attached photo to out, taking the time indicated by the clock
1:27
